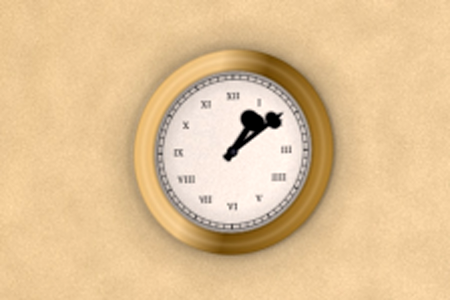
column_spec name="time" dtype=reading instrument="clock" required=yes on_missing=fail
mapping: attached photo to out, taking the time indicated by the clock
1:09
